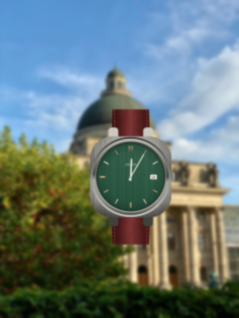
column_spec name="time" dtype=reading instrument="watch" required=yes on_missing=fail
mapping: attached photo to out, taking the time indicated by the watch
12:05
